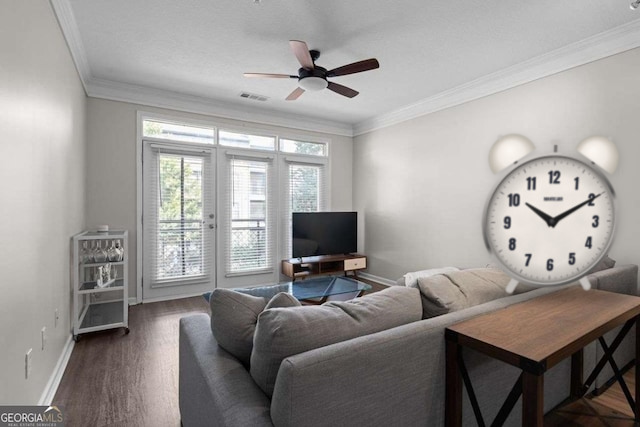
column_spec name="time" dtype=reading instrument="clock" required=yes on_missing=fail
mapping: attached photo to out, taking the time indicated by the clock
10:10
